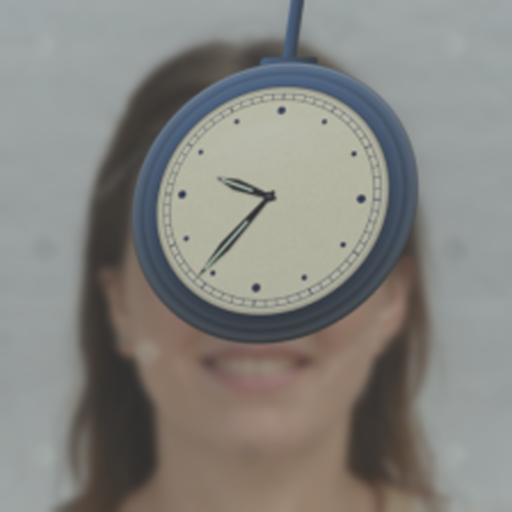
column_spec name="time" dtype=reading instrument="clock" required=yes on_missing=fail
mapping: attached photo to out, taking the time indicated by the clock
9:36
